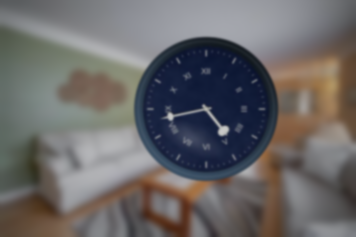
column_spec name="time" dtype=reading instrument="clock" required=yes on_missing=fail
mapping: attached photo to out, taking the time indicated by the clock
4:43
